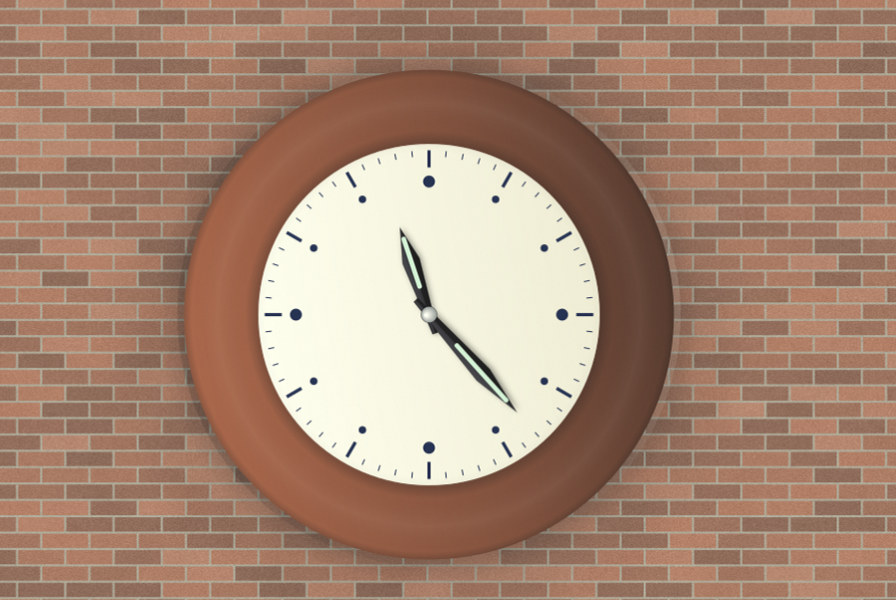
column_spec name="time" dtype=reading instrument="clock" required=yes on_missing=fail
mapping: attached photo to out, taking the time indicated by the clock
11:23
